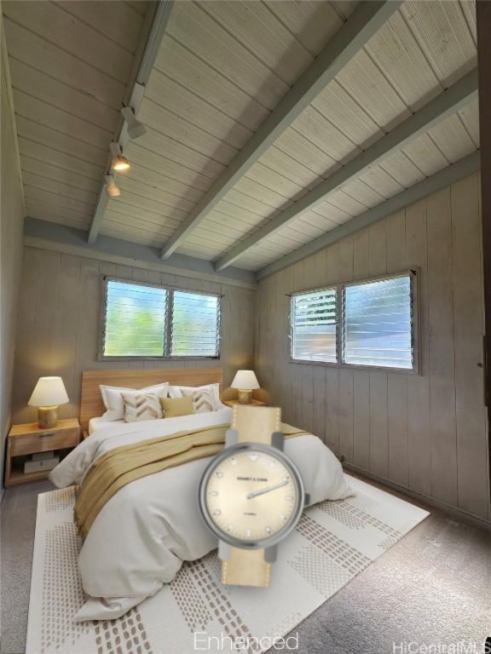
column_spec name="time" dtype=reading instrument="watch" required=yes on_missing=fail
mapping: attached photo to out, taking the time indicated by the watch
2:11
